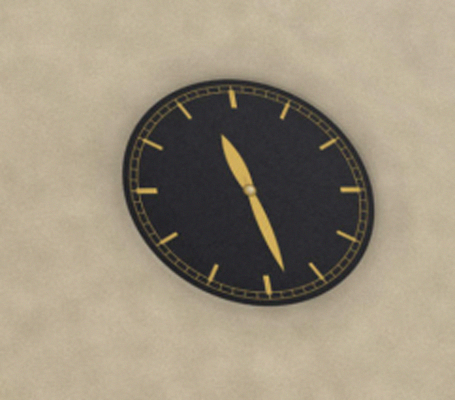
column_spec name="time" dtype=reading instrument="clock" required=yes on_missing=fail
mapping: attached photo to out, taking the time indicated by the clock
11:28
